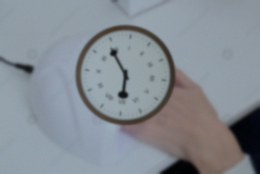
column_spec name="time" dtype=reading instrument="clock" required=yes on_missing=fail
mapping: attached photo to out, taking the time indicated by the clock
6:59
